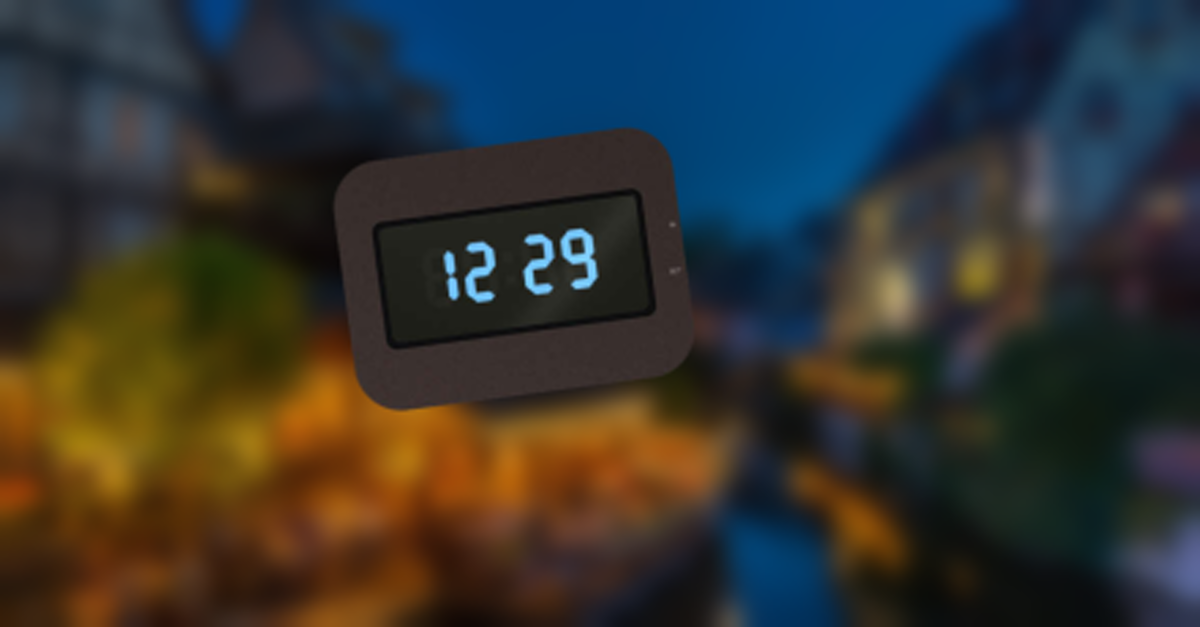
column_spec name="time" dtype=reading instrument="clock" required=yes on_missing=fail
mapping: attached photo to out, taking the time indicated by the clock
12:29
